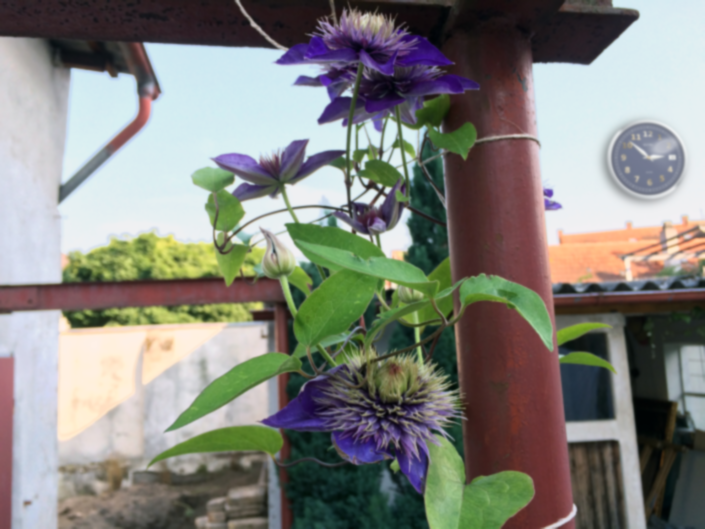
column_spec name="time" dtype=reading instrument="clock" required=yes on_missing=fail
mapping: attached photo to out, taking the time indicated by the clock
2:52
